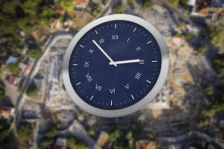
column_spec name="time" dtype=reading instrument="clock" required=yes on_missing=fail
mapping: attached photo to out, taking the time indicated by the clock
2:53
